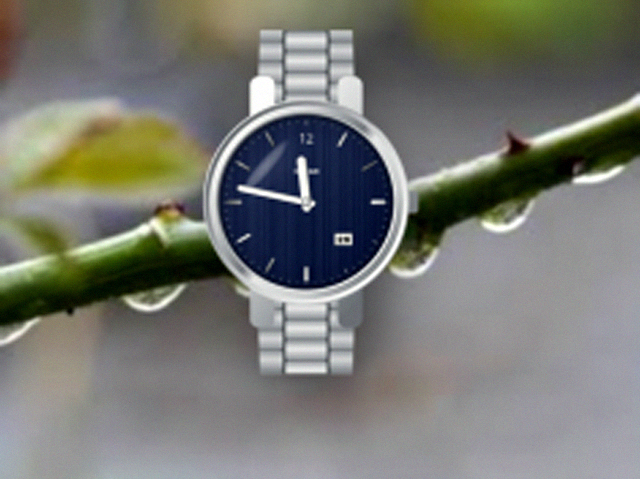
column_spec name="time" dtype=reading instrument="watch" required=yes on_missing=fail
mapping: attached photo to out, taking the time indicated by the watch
11:47
